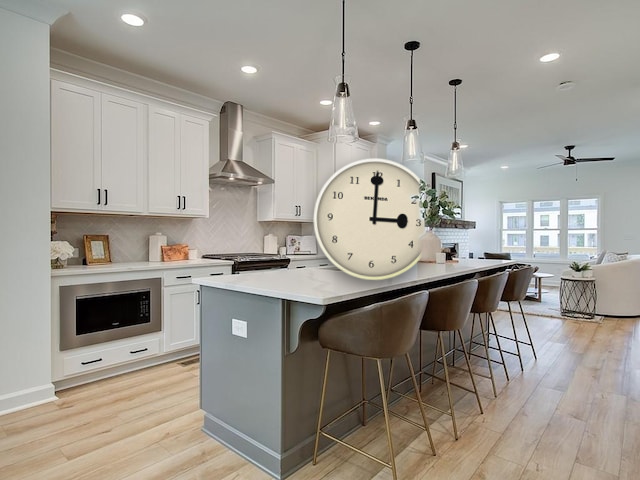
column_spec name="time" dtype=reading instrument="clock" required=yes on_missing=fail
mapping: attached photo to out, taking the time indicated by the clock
3:00
